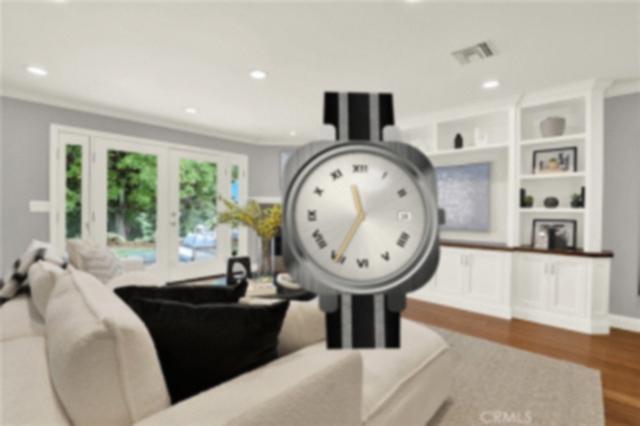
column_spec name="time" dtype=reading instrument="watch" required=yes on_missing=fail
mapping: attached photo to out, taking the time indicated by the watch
11:35
